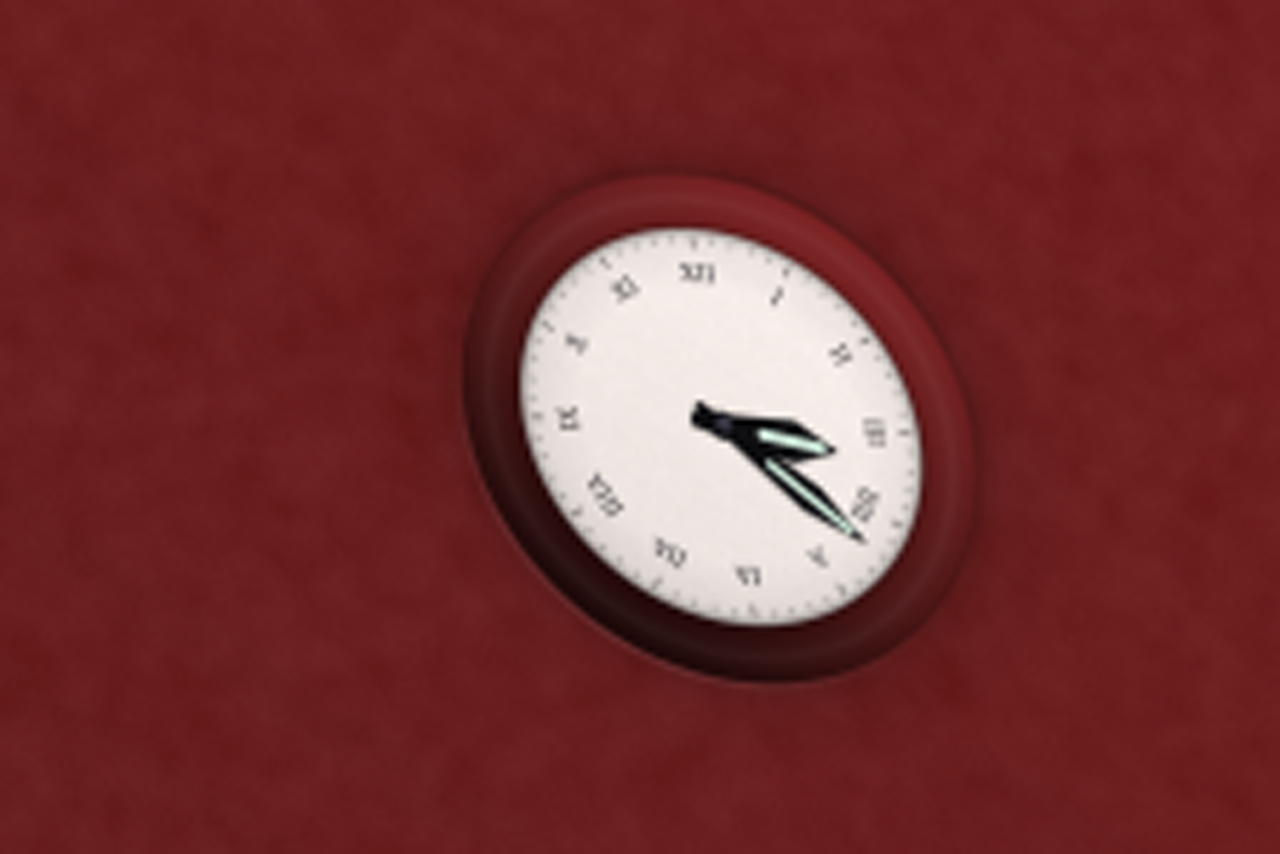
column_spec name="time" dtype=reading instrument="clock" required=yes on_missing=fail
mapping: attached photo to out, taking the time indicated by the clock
3:22
